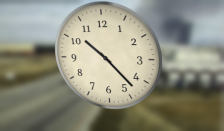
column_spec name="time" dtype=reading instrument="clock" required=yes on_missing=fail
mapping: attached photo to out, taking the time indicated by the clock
10:23
